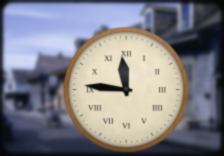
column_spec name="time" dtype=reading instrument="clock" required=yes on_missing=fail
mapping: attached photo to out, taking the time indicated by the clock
11:46
